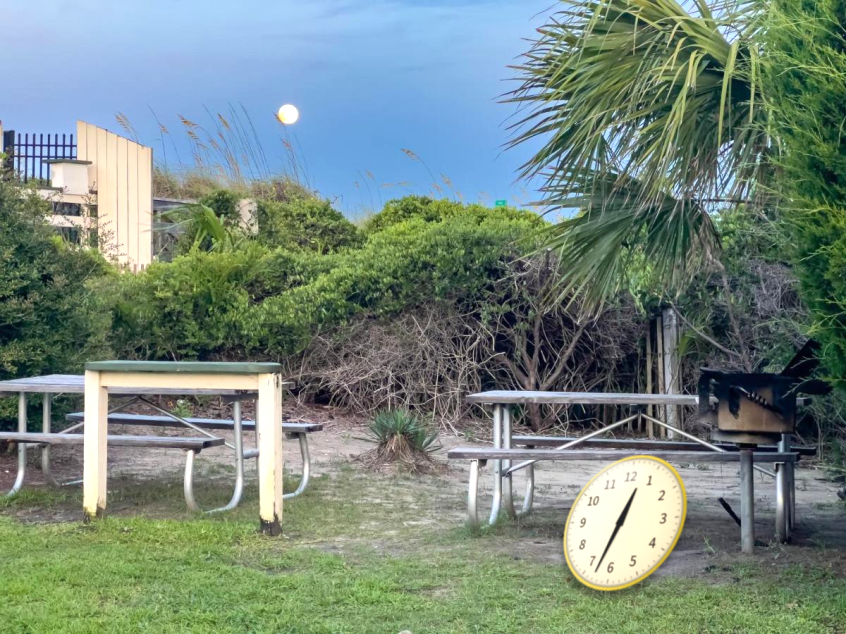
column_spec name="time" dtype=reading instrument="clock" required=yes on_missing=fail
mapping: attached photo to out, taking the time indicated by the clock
12:33
